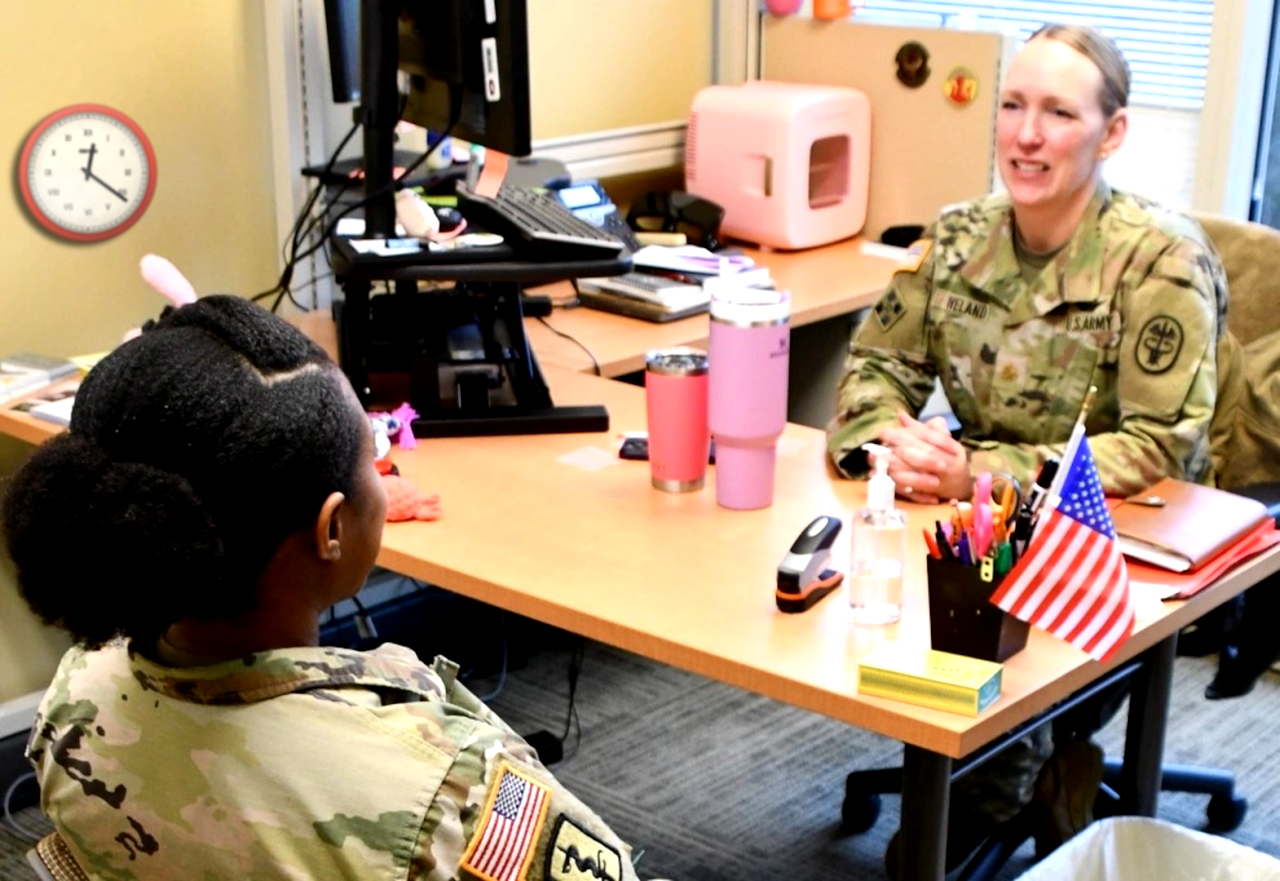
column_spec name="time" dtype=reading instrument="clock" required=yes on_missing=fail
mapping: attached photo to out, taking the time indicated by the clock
12:21
